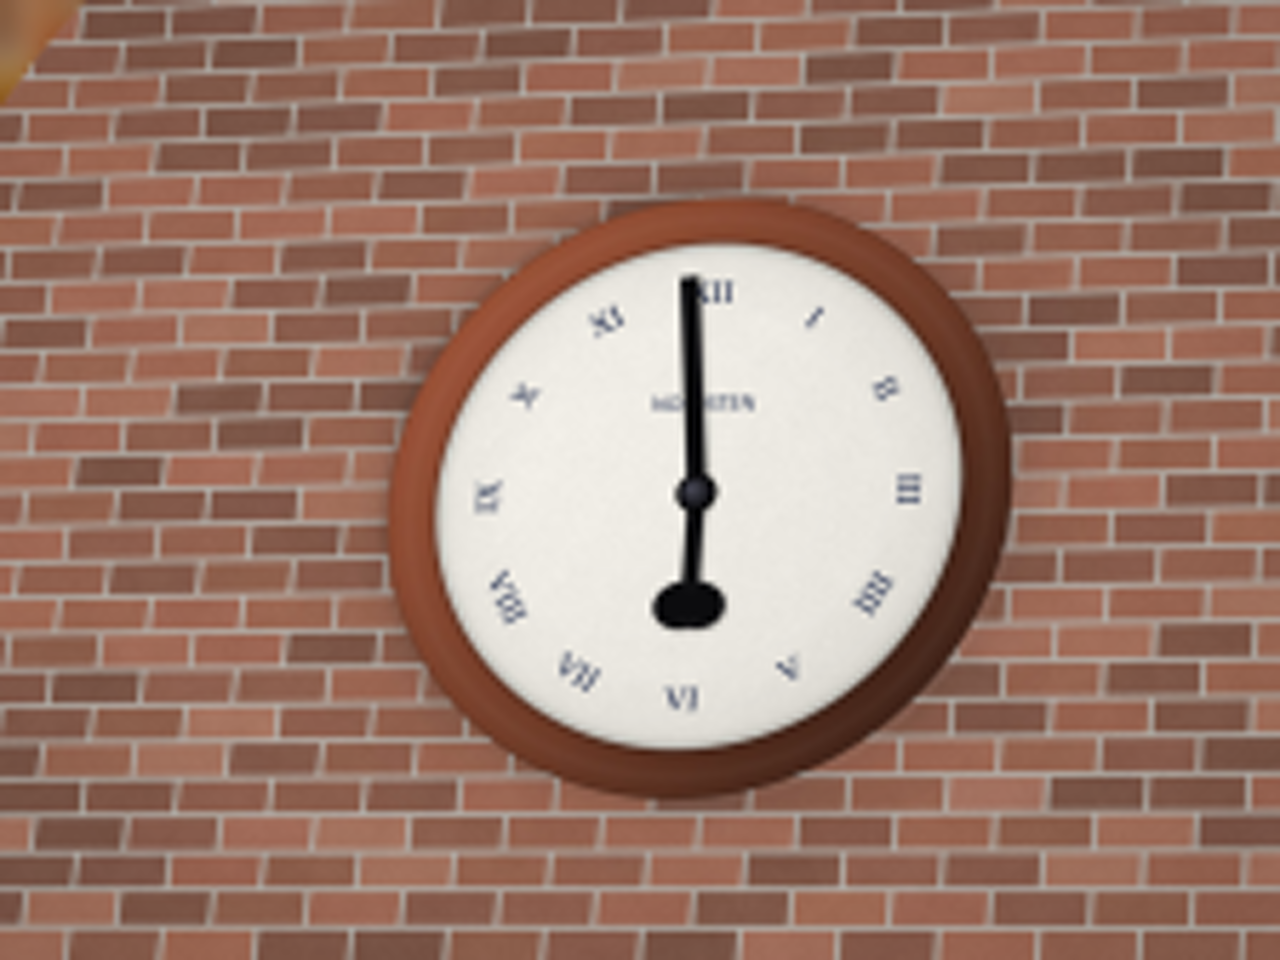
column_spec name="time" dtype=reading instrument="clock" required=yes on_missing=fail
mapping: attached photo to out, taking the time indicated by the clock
5:59
